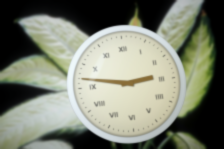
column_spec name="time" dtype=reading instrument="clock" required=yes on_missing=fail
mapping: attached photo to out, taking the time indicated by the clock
2:47
